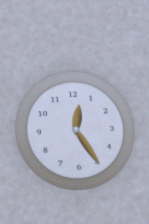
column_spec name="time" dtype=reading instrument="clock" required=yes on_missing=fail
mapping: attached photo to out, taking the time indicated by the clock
12:25
